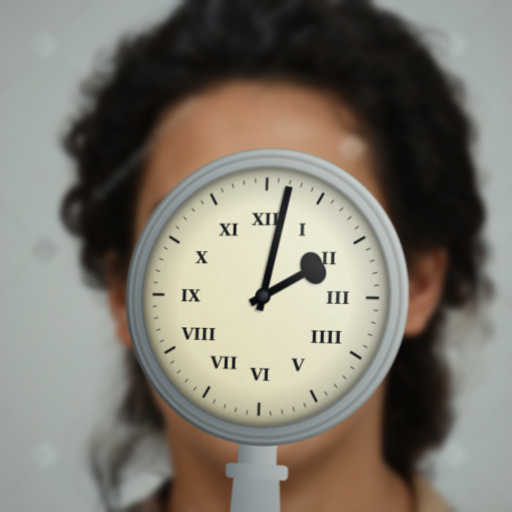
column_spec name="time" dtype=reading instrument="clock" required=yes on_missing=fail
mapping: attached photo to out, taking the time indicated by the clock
2:02
